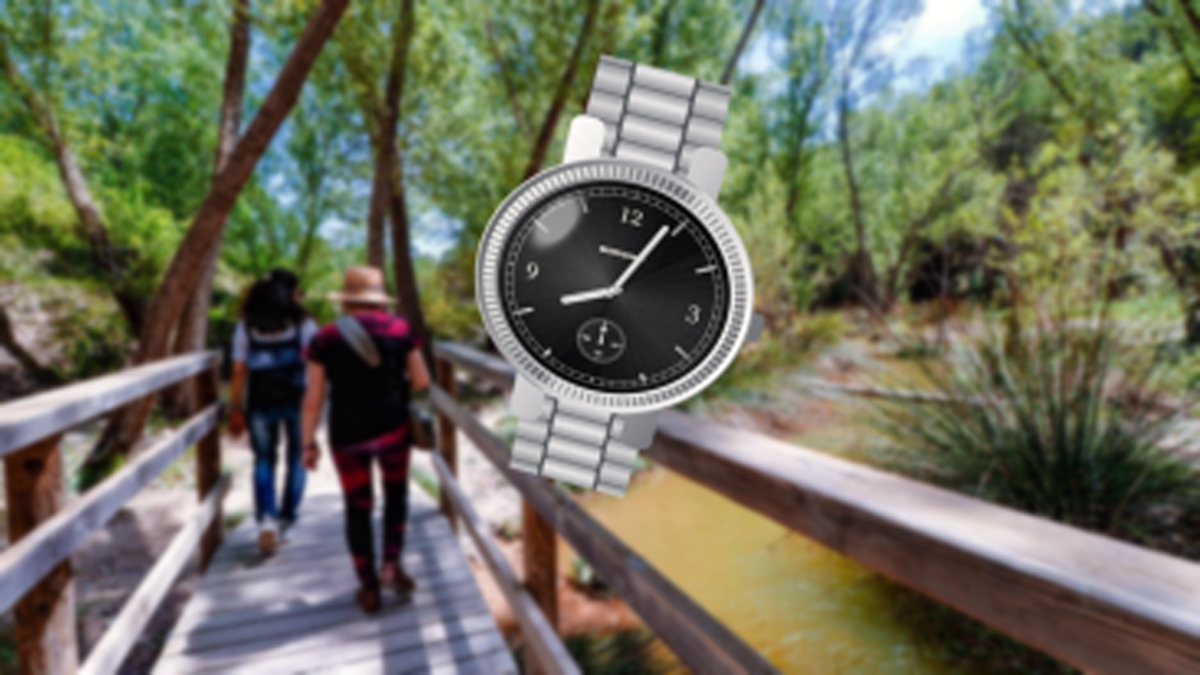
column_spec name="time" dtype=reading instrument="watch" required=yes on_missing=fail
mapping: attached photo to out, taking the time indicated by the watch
8:04
